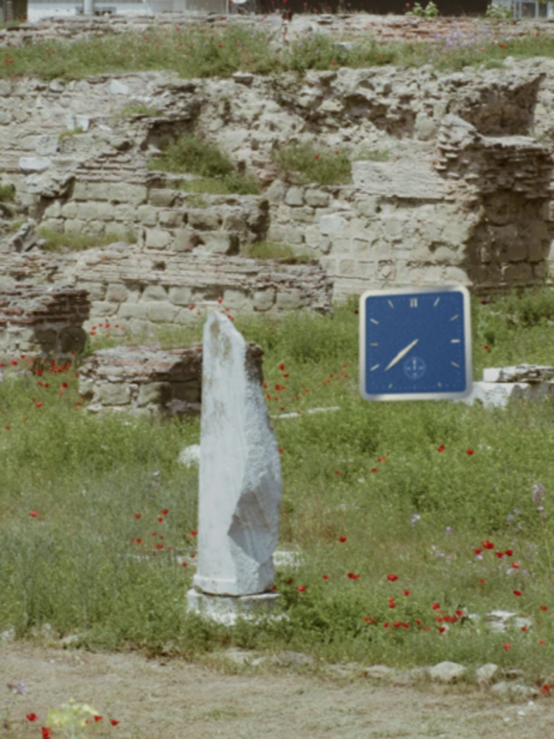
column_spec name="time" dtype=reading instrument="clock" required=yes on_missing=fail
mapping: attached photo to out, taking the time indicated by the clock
7:38
